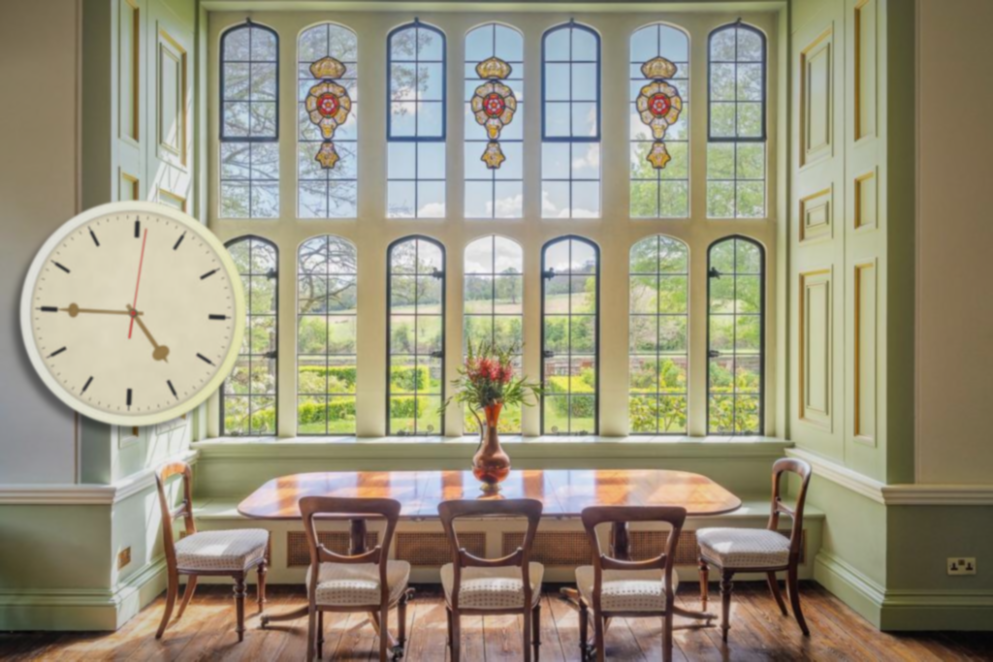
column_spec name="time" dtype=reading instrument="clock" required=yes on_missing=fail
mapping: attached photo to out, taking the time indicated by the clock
4:45:01
